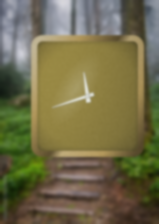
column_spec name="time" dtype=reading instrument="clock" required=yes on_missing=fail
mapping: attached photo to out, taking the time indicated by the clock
11:42
